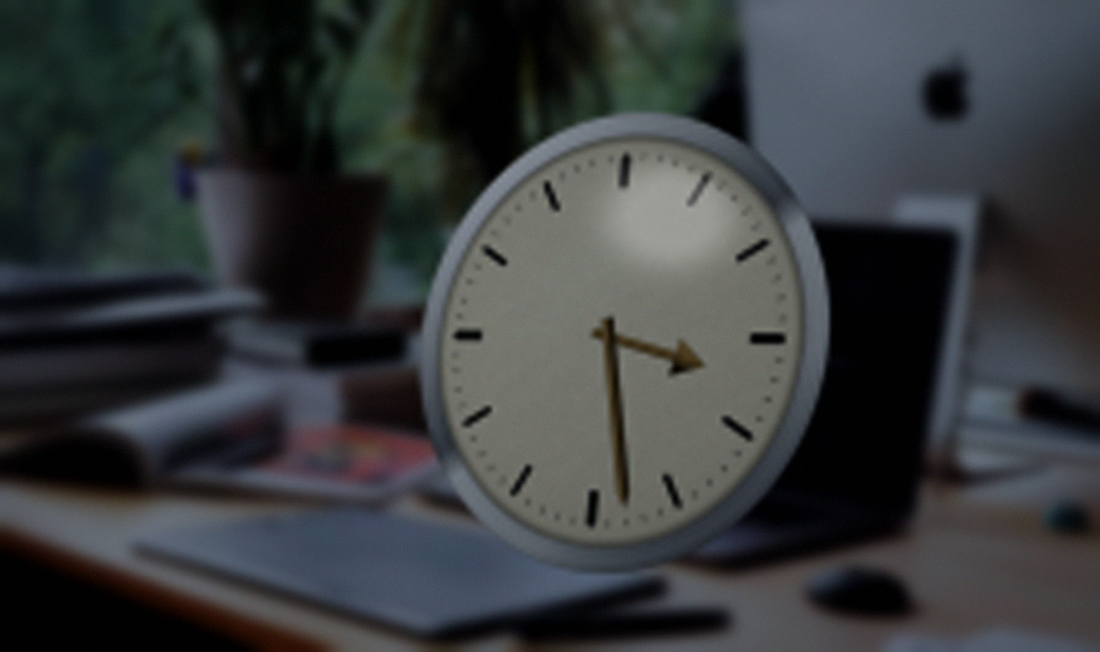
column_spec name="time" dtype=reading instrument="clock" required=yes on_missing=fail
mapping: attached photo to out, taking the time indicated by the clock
3:28
